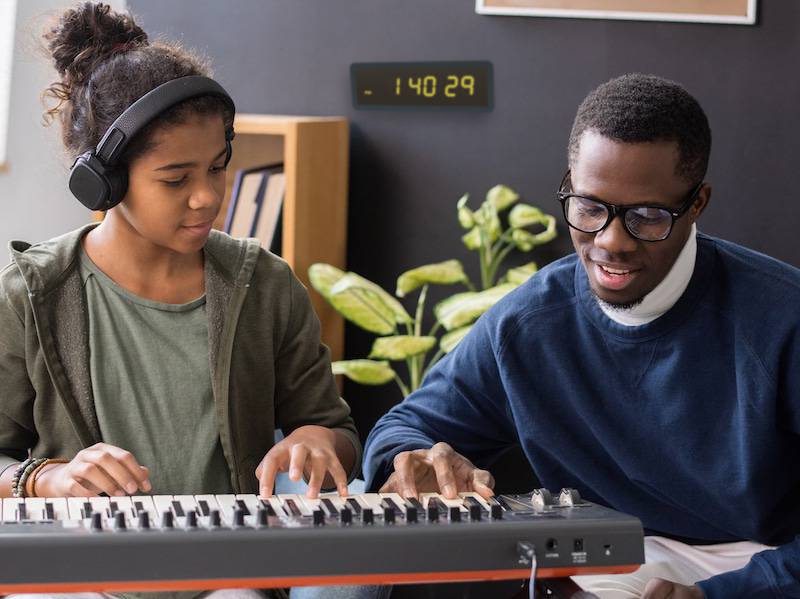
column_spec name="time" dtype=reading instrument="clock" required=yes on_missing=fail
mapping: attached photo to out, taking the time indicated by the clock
1:40:29
